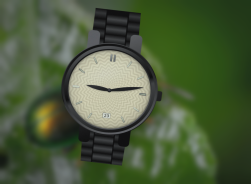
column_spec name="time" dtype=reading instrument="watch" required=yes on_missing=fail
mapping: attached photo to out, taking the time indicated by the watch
9:13
